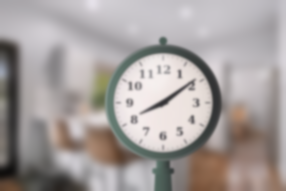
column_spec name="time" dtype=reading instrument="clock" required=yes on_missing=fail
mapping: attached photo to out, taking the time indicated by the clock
8:09
